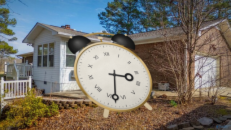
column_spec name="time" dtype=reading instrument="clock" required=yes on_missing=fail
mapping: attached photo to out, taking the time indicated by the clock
3:33
